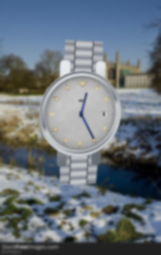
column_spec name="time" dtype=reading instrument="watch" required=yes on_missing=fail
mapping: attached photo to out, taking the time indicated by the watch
12:25
